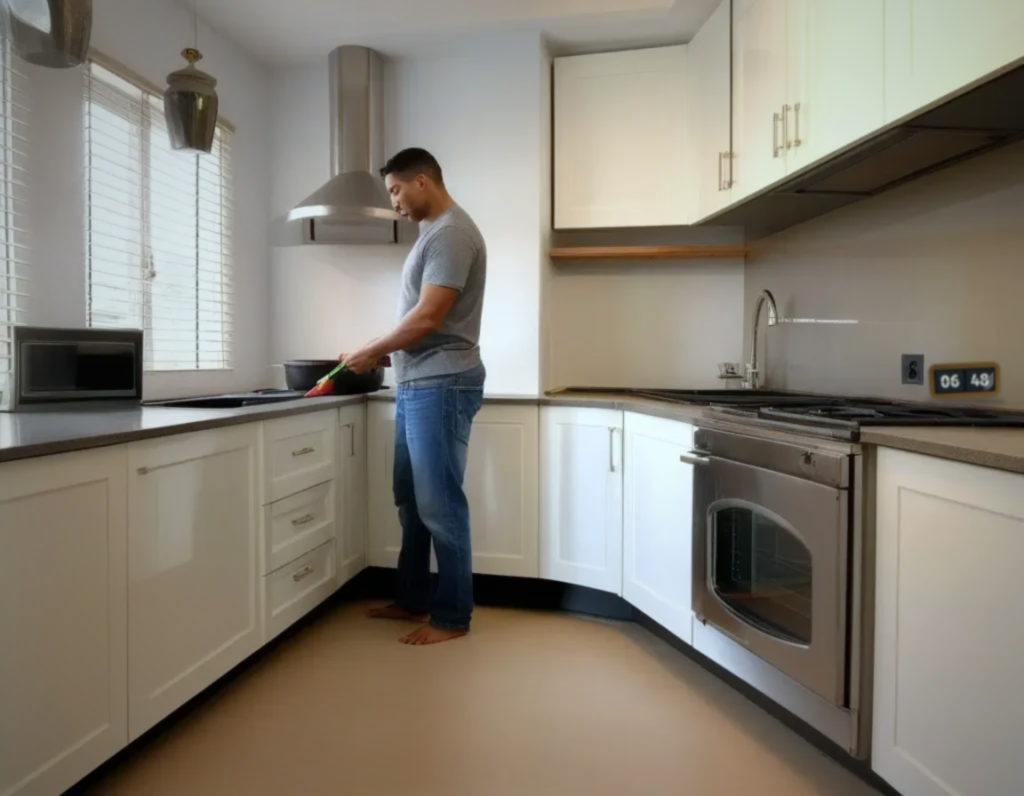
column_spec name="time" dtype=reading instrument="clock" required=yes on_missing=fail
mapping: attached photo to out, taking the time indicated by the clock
6:48
